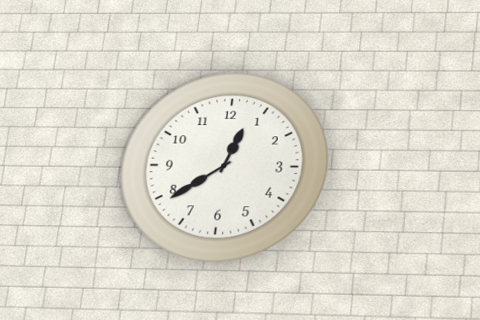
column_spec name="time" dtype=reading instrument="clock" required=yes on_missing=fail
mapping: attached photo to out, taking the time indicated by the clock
12:39
